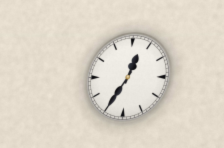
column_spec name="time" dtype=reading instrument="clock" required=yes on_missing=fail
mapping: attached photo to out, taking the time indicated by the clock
12:35
